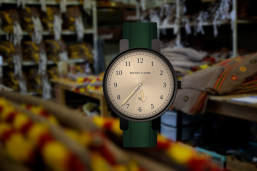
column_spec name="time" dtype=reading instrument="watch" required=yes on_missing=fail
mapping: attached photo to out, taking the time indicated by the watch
5:37
